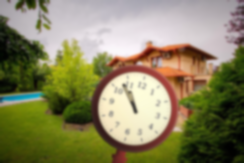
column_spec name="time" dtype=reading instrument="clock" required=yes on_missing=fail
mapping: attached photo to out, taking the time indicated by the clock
10:53
